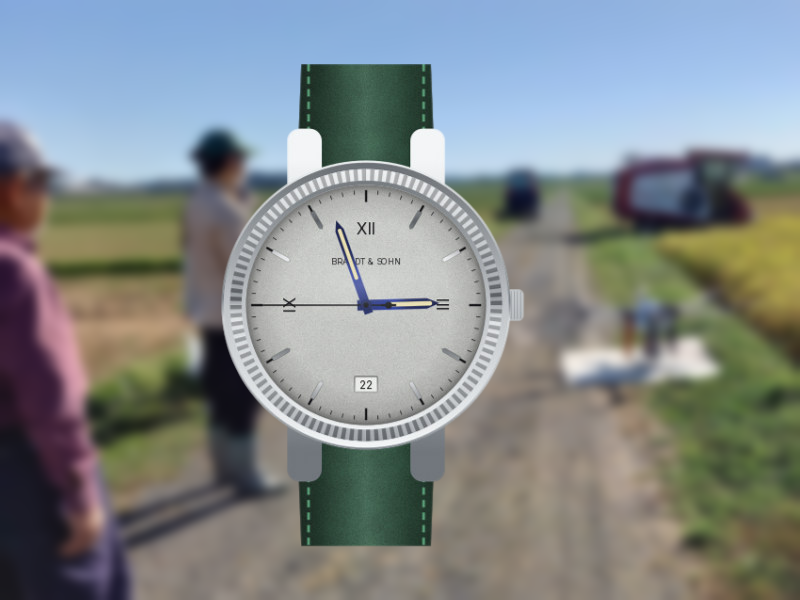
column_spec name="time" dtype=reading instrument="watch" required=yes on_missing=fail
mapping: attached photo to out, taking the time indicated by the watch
2:56:45
